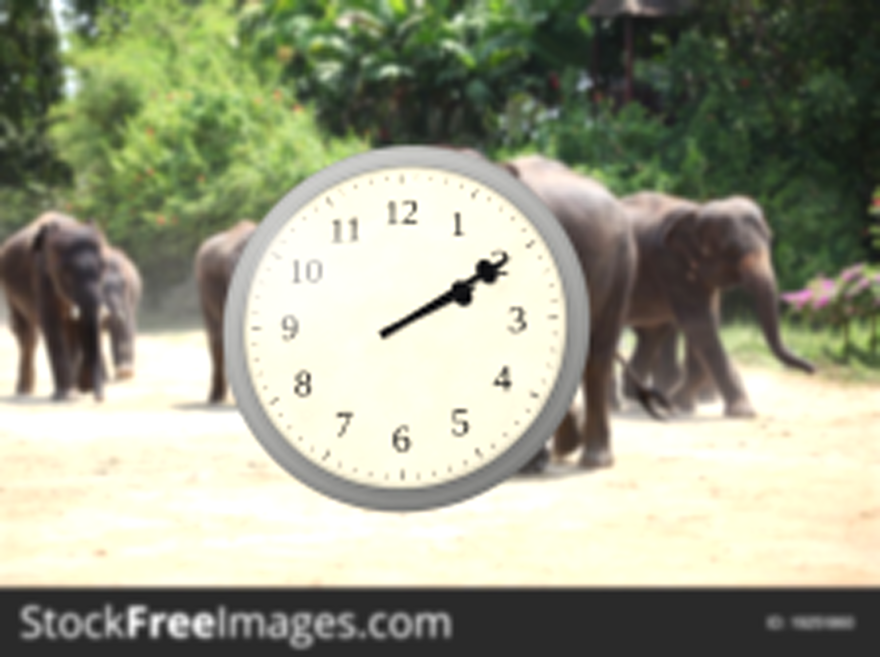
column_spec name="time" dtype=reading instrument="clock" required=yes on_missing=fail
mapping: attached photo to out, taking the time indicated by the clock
2:10
